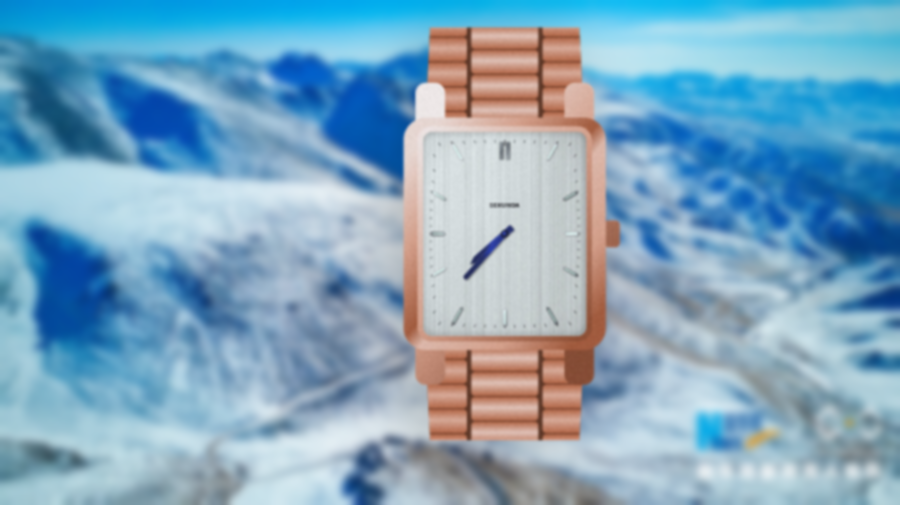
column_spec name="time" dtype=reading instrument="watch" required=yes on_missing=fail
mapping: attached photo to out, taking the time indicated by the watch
7:37
